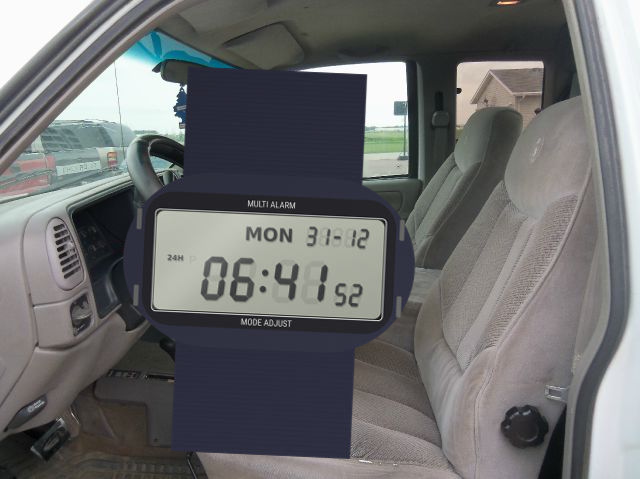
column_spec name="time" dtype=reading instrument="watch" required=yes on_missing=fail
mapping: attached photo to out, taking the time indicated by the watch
6:41:52
